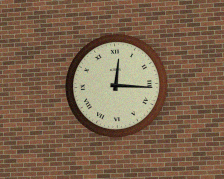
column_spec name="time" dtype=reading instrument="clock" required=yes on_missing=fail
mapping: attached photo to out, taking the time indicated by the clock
12:16
